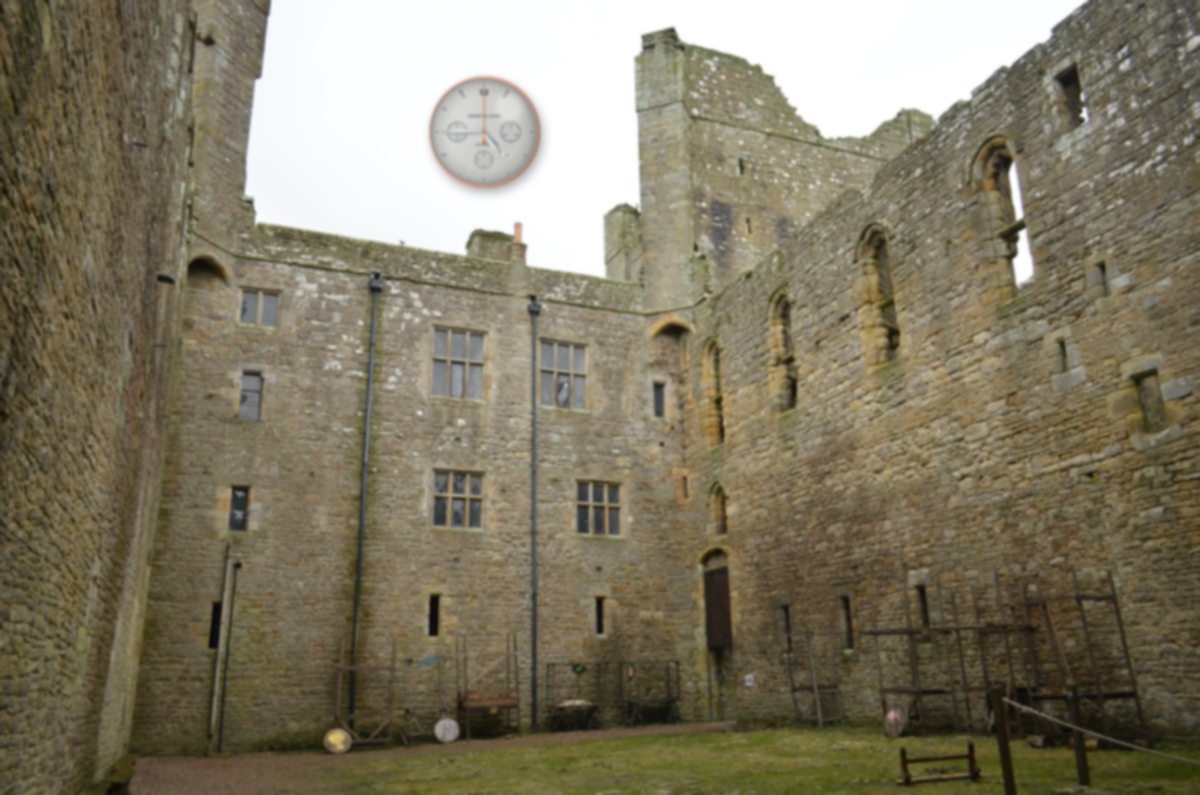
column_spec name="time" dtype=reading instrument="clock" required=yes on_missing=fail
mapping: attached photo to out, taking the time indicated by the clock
4:45
